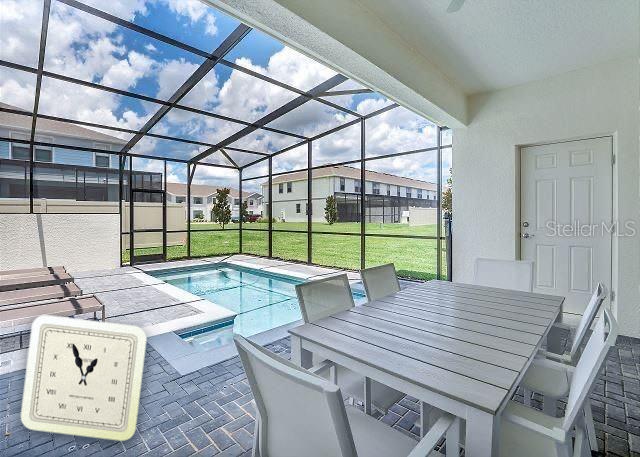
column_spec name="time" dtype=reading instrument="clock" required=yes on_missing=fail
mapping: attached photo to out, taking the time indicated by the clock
12:56
